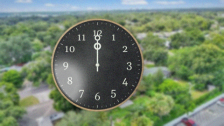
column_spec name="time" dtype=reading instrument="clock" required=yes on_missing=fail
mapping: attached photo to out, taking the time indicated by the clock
12:00
